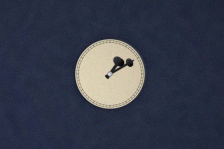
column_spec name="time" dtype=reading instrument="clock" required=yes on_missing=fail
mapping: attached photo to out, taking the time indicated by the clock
1:10
